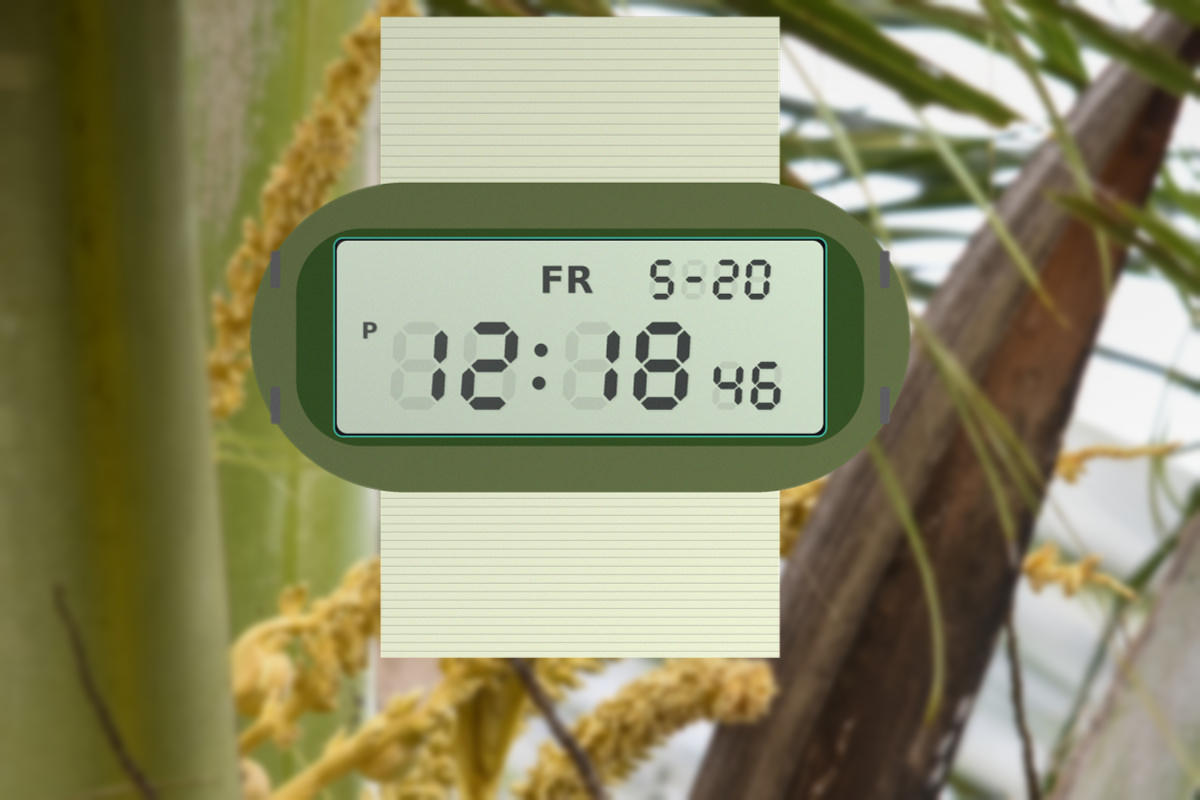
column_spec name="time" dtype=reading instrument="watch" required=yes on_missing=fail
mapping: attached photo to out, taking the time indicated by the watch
12:18:46
